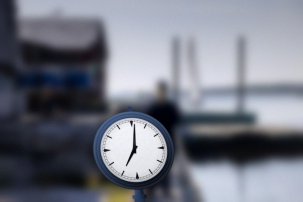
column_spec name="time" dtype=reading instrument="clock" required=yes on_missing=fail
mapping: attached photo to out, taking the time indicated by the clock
7:01
